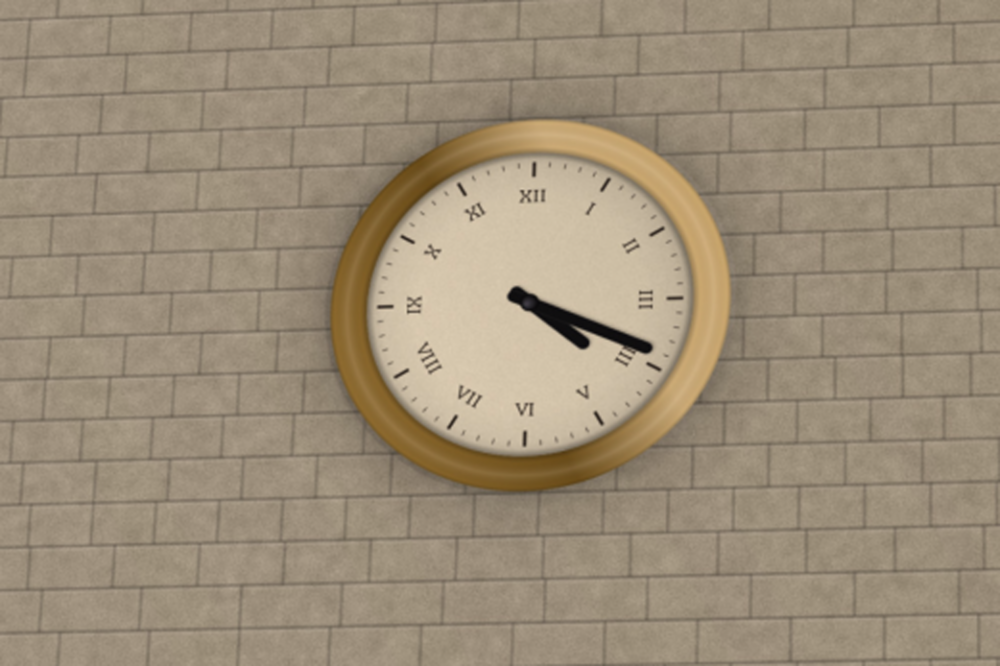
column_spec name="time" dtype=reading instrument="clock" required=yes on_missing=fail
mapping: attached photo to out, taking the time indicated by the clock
4:19
